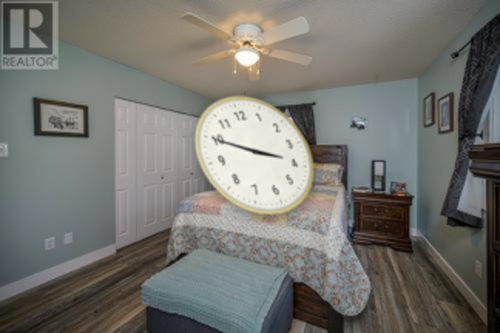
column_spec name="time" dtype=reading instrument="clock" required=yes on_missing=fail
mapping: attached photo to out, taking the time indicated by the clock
3:50
